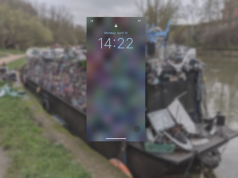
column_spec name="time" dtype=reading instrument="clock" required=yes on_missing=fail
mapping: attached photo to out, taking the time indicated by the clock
14:22
